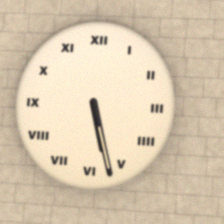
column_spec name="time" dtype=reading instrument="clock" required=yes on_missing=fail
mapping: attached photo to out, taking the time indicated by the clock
5:27
